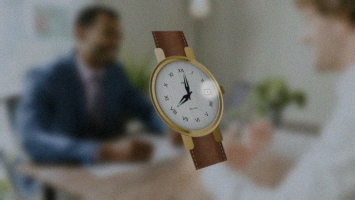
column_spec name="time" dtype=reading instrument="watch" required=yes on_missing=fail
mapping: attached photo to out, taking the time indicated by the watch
8:01
